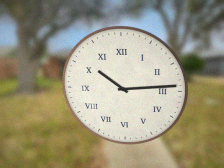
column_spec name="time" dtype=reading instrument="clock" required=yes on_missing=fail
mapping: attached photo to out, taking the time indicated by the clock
10:14
